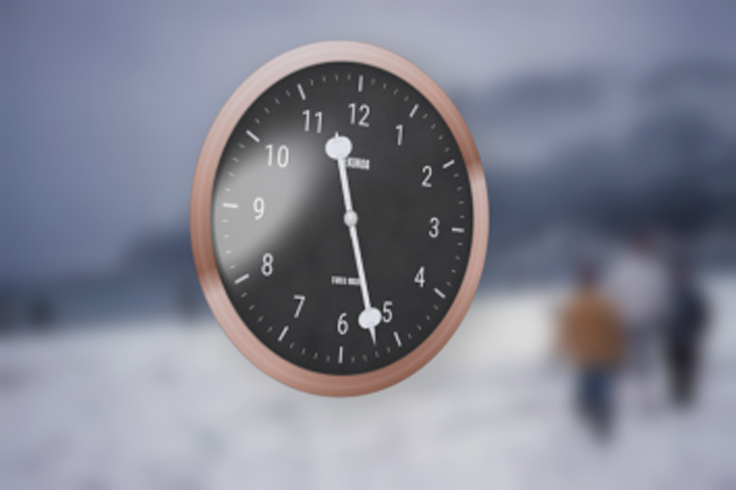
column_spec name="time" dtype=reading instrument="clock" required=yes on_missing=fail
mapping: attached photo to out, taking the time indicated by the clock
11:27
